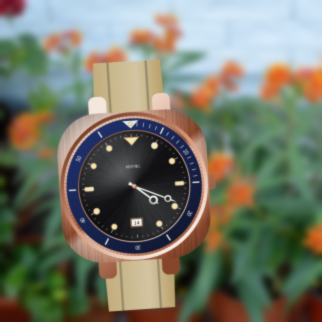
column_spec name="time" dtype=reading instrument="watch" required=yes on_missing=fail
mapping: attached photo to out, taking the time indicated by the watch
4:19
